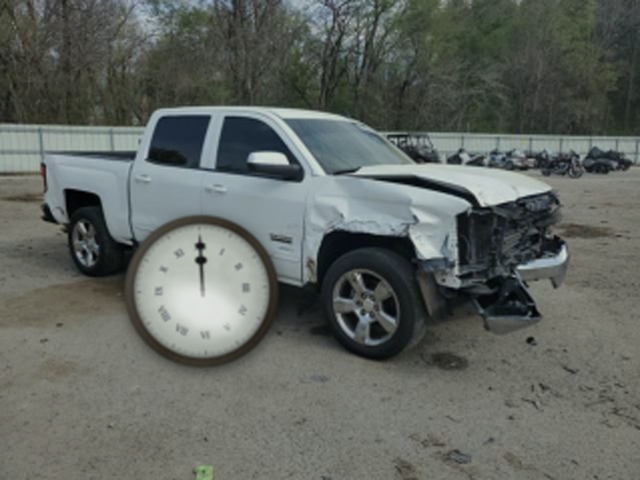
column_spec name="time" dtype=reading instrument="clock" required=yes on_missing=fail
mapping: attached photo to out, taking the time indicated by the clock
12:00
